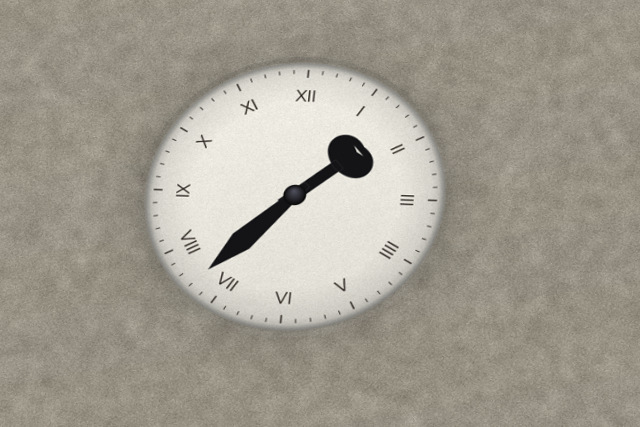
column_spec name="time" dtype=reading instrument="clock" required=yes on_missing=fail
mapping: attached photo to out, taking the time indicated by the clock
1:37
